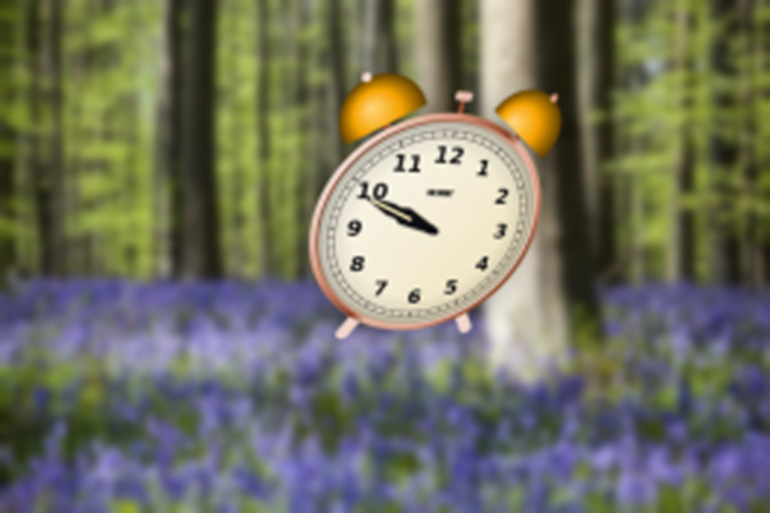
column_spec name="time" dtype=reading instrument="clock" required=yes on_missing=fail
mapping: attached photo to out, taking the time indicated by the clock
9:49
